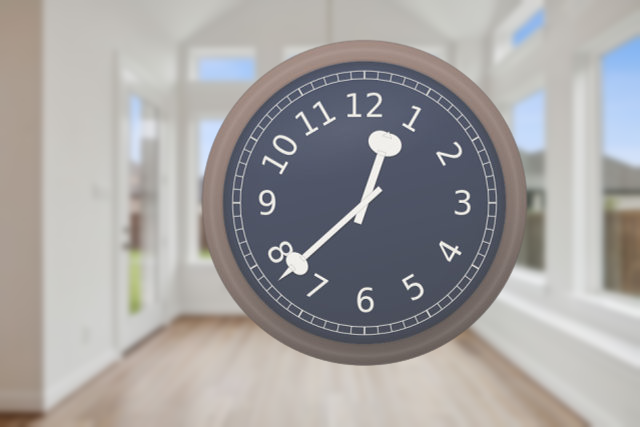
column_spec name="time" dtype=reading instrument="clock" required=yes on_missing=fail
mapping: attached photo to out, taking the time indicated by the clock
12:38
